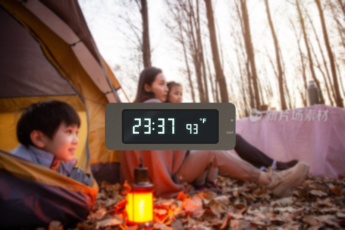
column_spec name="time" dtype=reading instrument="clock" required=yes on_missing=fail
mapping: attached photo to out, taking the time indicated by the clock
23:37
